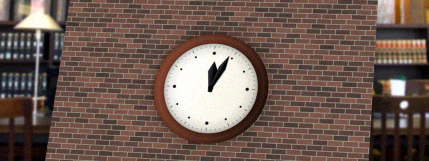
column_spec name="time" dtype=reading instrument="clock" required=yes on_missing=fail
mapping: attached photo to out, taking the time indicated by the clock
12:04
